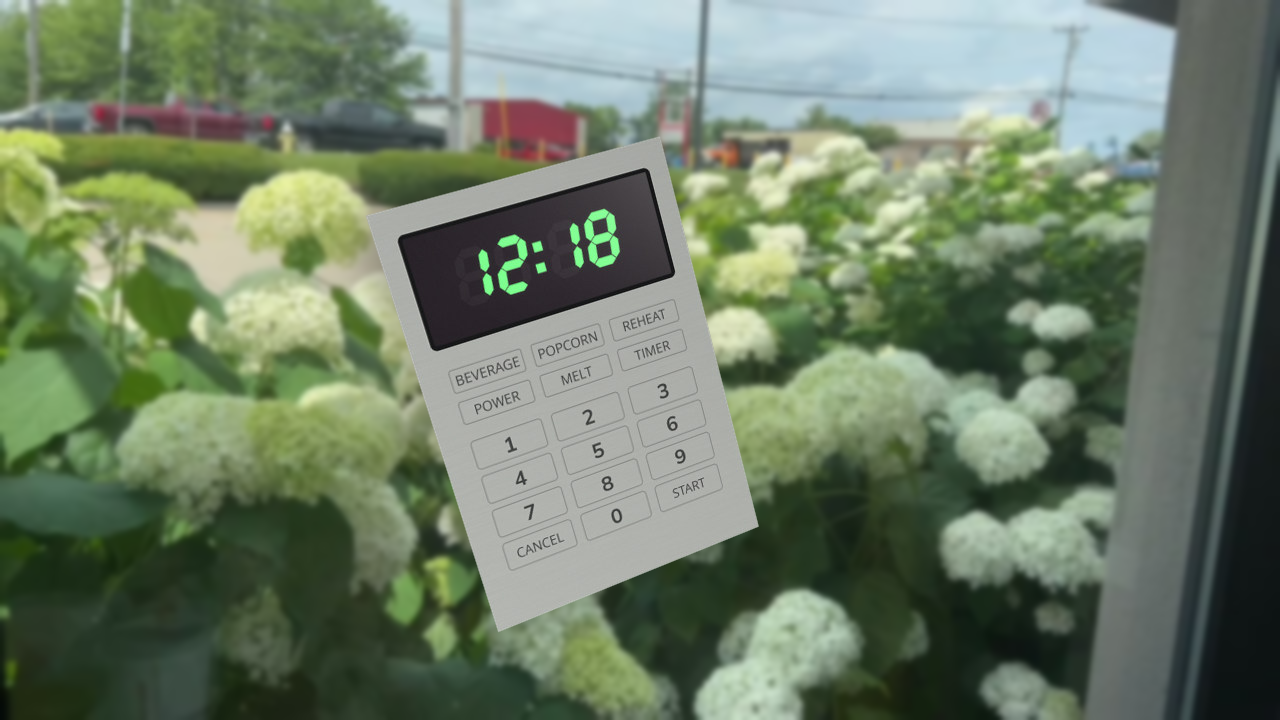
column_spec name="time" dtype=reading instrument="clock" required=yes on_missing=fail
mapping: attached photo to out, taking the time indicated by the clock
12:18
